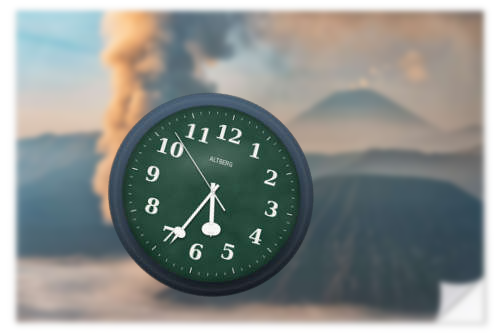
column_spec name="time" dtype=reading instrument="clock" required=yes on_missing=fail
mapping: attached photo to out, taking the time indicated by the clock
5:33:52
